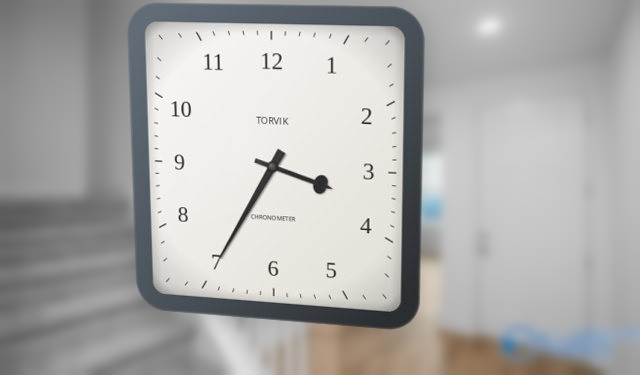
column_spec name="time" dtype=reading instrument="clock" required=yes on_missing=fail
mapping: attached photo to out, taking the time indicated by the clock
3:35
